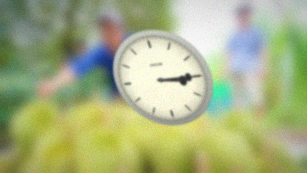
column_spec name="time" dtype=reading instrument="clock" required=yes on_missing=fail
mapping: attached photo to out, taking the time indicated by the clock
3:15
